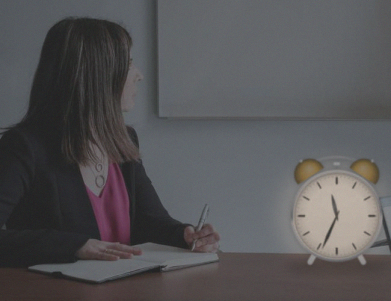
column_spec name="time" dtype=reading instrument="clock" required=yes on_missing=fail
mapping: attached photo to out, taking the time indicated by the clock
11:34
